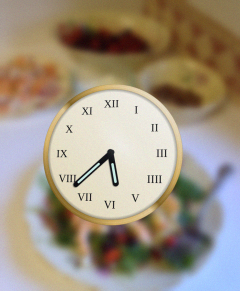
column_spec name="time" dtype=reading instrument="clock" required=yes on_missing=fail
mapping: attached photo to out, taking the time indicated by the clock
5:38
